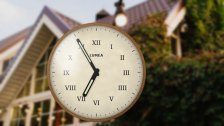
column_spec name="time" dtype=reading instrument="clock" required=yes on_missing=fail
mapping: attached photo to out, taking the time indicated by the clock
6:55
